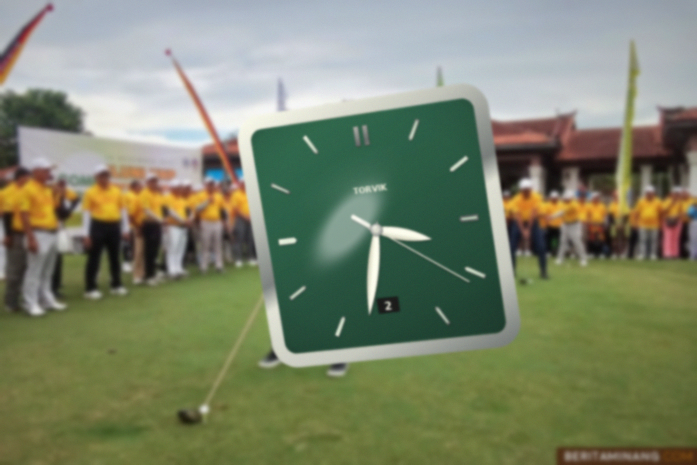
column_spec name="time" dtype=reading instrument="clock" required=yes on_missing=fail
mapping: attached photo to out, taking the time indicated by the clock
3:32:21
